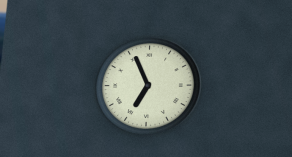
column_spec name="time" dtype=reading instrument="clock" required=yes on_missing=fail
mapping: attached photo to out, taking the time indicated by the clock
6:56
